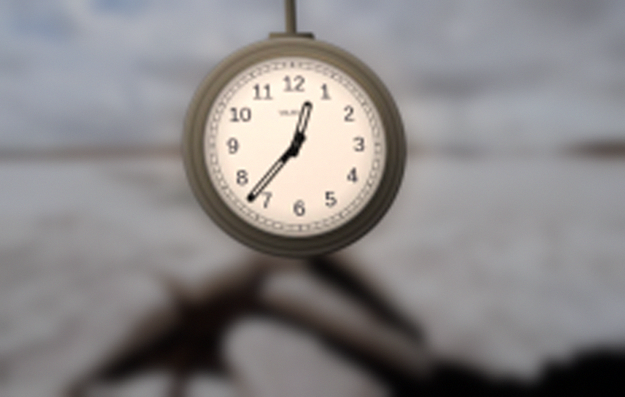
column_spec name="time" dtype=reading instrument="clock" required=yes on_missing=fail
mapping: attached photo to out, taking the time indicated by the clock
12:37
